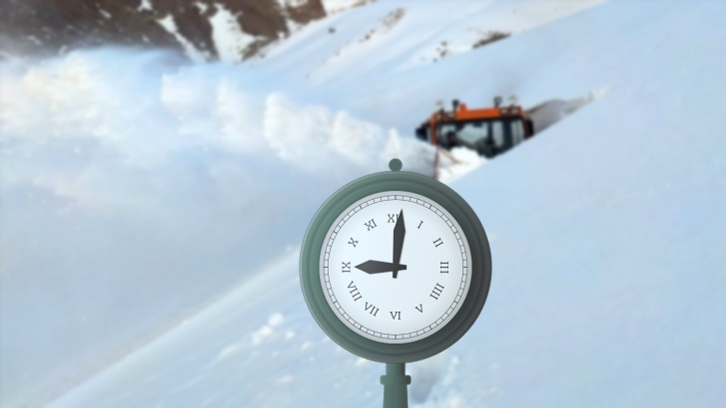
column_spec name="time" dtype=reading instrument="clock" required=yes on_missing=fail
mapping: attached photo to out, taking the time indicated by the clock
9:01
